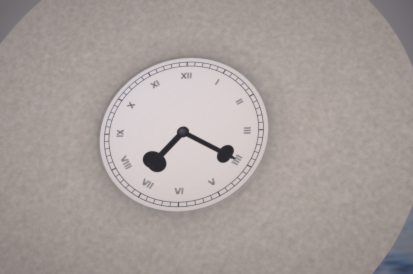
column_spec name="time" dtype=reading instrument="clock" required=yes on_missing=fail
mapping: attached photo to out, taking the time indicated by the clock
7:20
